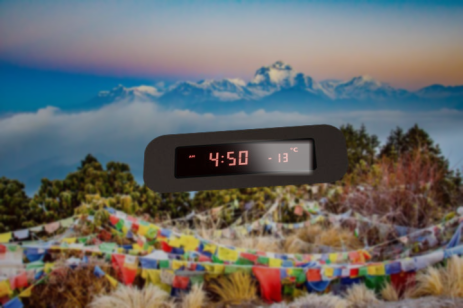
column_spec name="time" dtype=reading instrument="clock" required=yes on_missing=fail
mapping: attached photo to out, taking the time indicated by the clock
4:50
